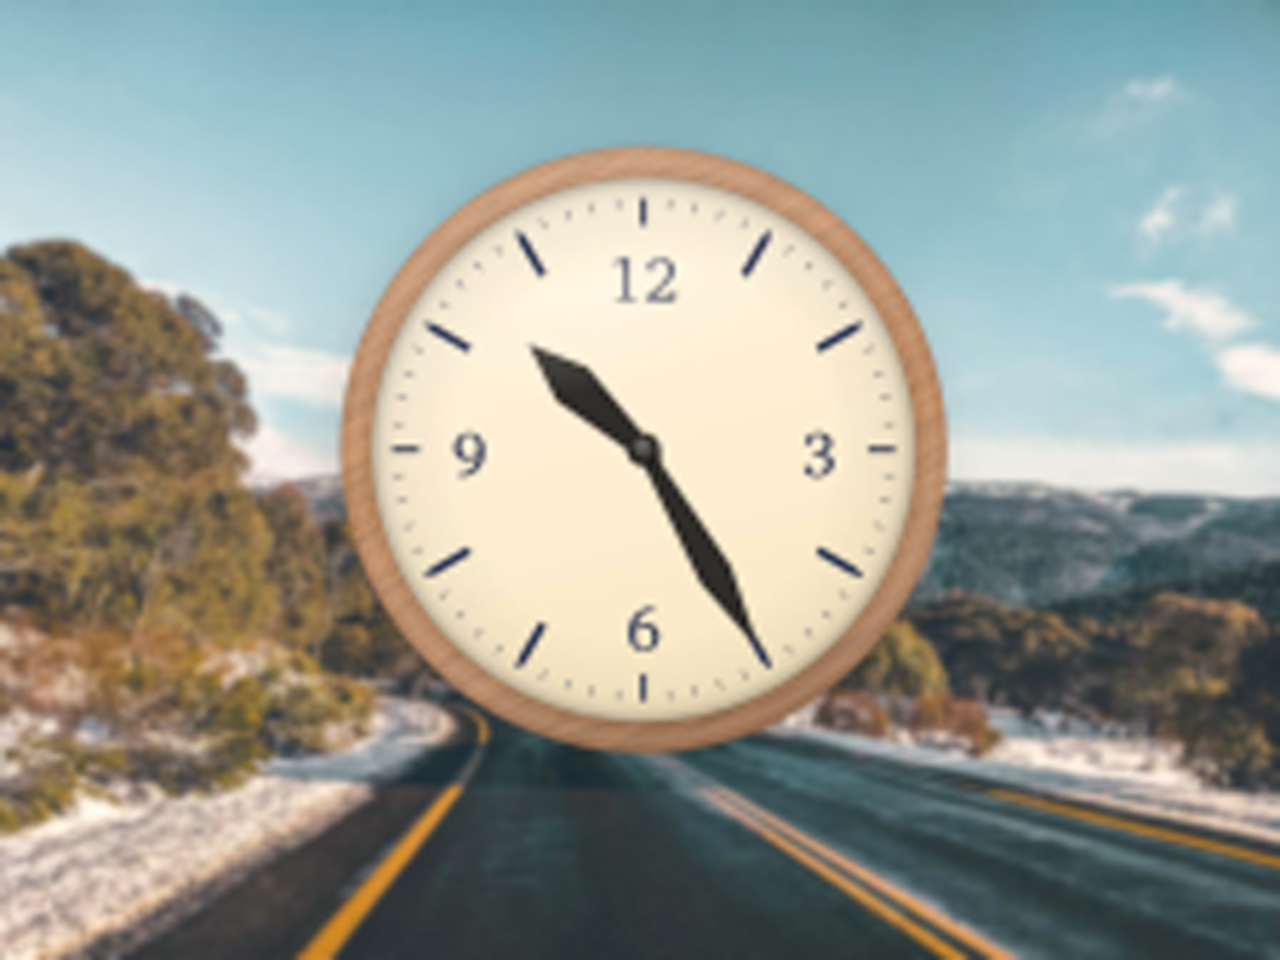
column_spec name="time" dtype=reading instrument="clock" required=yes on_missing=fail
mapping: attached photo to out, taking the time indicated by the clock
10:25
